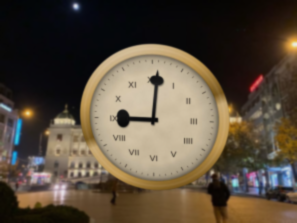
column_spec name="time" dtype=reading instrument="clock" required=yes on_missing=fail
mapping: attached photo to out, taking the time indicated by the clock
9:01
